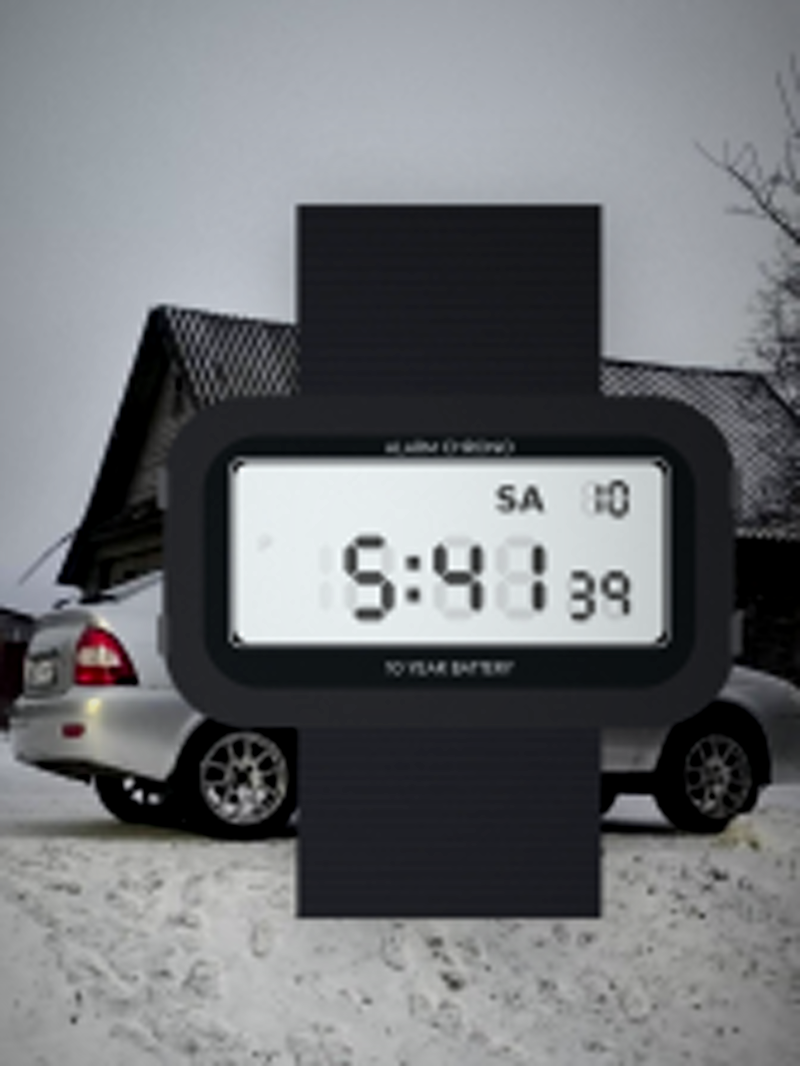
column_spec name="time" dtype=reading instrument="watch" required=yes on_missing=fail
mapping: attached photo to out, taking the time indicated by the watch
5:41:39
